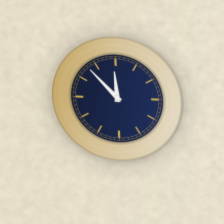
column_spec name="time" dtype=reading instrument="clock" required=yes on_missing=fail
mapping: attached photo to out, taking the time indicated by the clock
11:53
